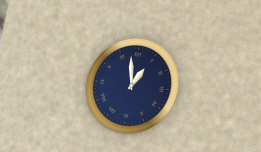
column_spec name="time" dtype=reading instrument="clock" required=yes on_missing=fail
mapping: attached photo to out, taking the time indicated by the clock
12:58
